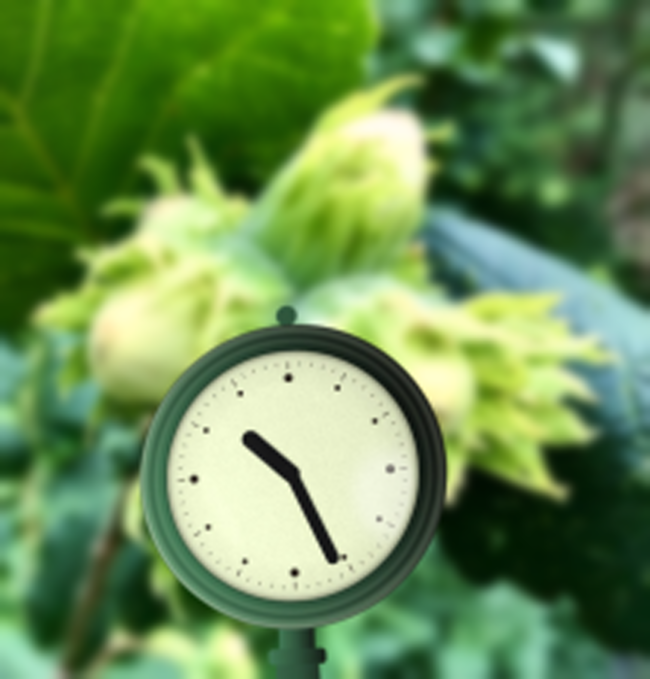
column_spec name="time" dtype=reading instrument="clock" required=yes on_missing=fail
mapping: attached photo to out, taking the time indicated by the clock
10:26
